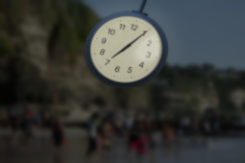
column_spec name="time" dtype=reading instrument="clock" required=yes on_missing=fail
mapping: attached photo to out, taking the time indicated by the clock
7:05
